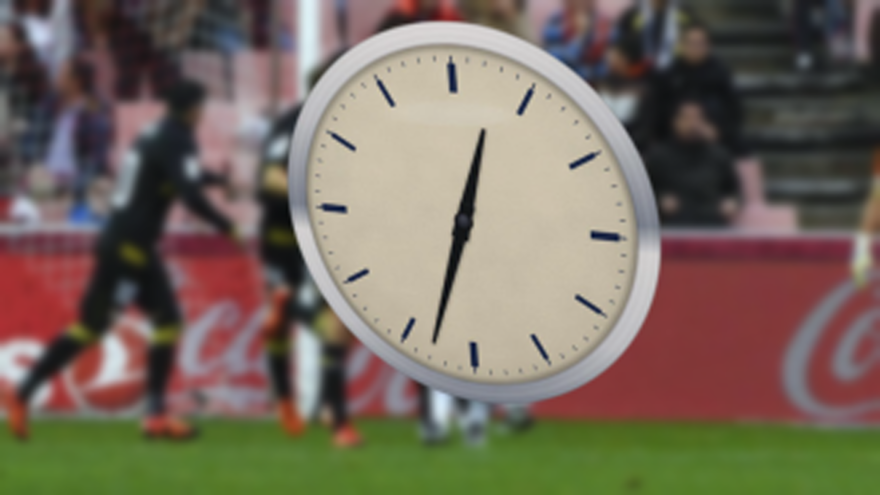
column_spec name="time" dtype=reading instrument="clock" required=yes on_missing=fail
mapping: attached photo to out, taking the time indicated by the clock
12:33
